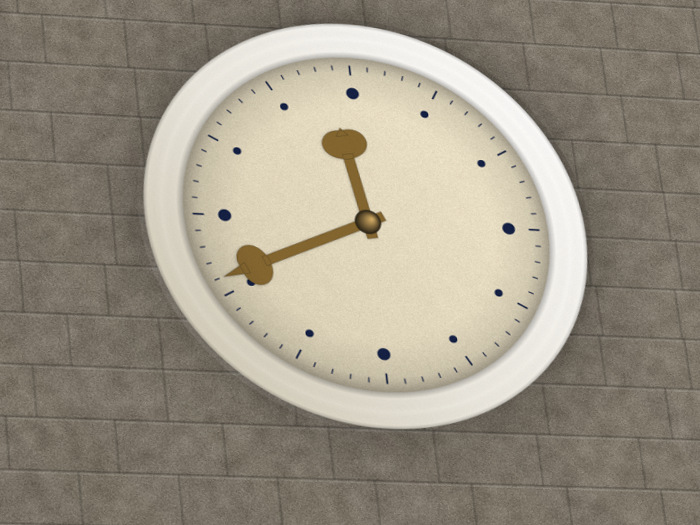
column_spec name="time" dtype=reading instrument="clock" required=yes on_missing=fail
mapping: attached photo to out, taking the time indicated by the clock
11:41
